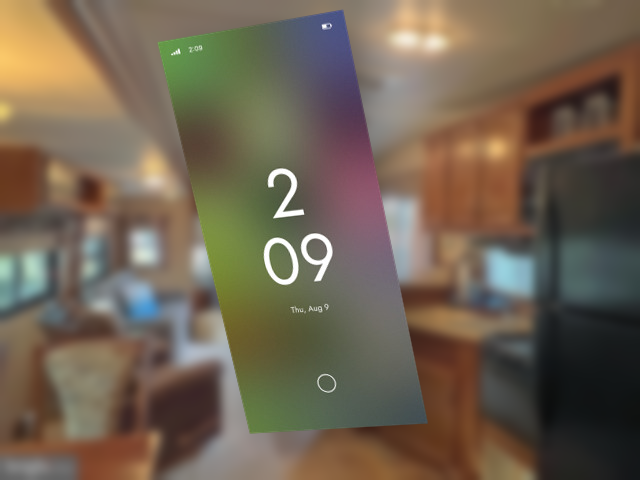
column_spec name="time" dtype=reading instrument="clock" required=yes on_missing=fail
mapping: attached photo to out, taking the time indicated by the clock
2:09
